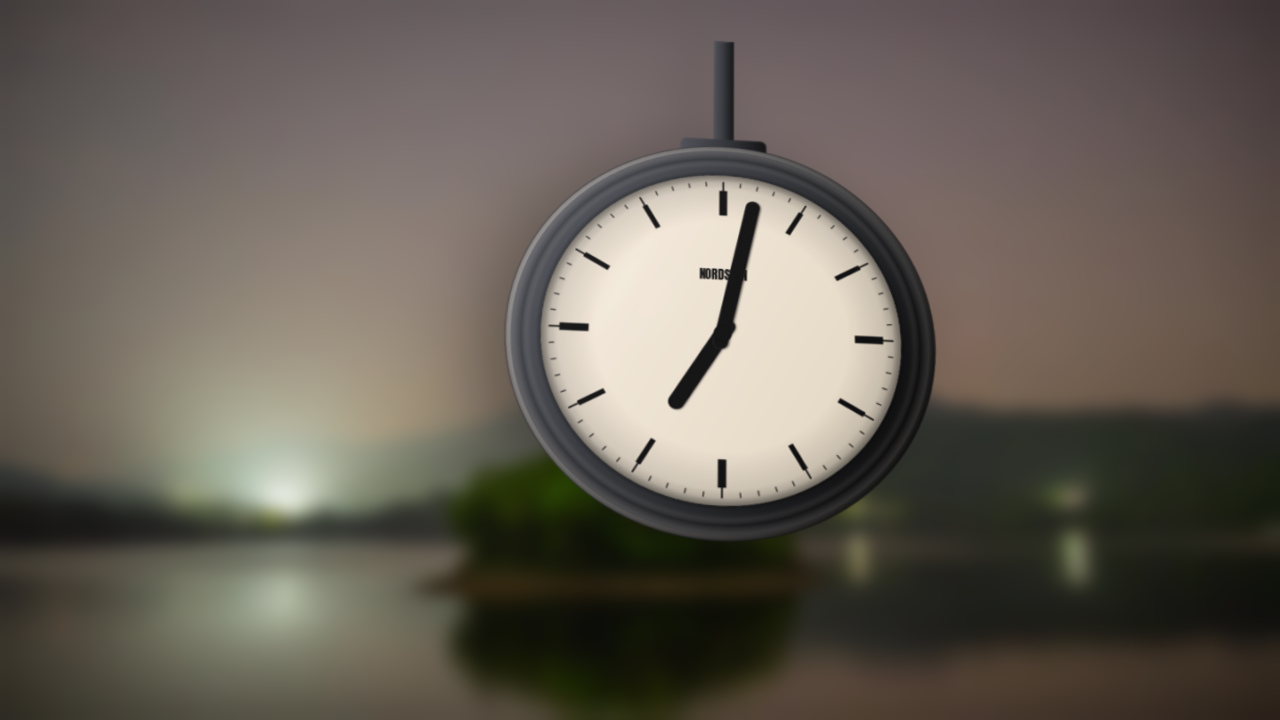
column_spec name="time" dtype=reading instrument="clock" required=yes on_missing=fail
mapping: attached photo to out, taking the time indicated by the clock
7:02
